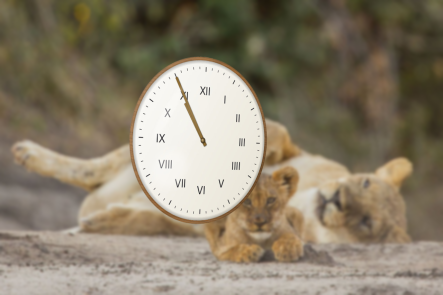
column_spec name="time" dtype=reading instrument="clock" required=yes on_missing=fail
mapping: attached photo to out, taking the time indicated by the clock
10:55
